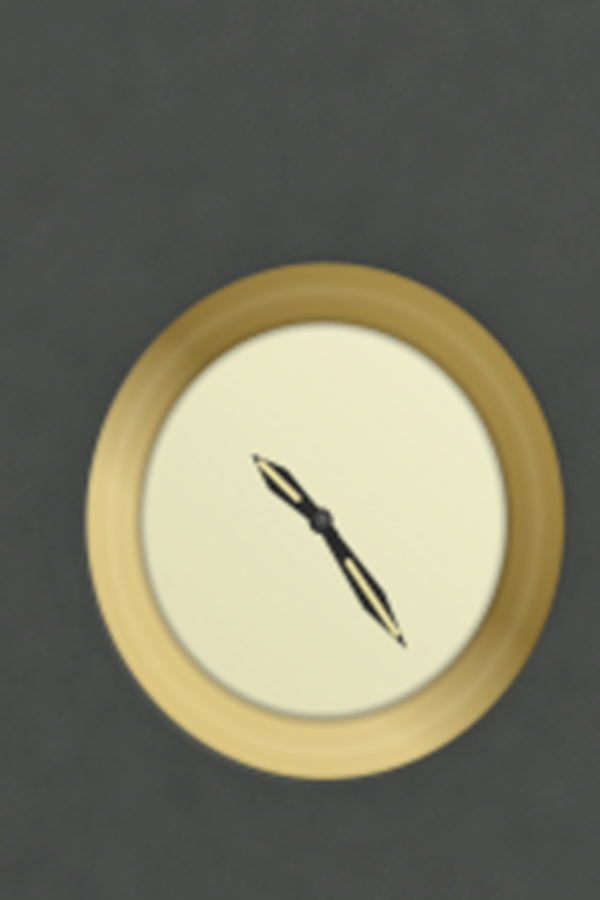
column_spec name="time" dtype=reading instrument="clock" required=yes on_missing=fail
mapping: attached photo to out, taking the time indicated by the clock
10:24
